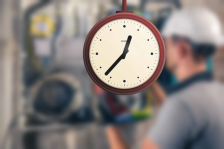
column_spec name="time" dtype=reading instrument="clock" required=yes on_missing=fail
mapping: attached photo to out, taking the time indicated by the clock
12:37
